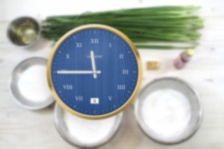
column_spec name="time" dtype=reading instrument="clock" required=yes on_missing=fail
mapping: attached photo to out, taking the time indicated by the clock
11:45
